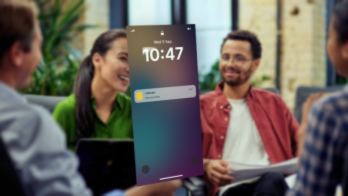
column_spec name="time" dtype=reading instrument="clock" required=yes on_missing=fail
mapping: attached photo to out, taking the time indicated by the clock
10:47
